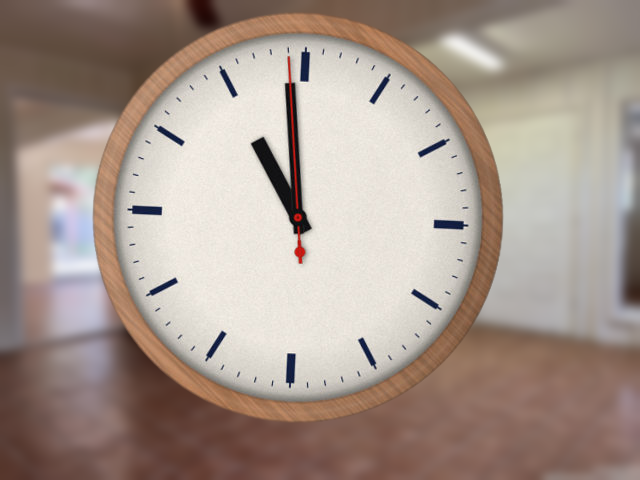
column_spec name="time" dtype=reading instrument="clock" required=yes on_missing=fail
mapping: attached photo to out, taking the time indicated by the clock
10:58:59
